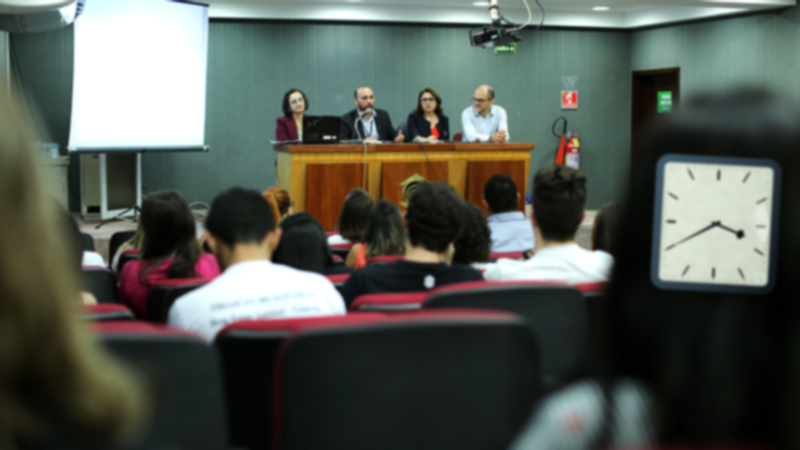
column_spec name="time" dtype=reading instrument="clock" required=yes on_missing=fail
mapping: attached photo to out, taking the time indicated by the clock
3:40
